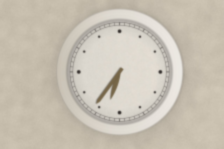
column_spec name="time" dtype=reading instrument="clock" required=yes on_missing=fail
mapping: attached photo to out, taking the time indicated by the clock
6:36
